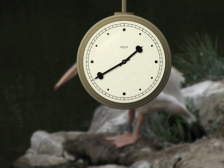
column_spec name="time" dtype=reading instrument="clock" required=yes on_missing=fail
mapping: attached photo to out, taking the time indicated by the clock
1:40
